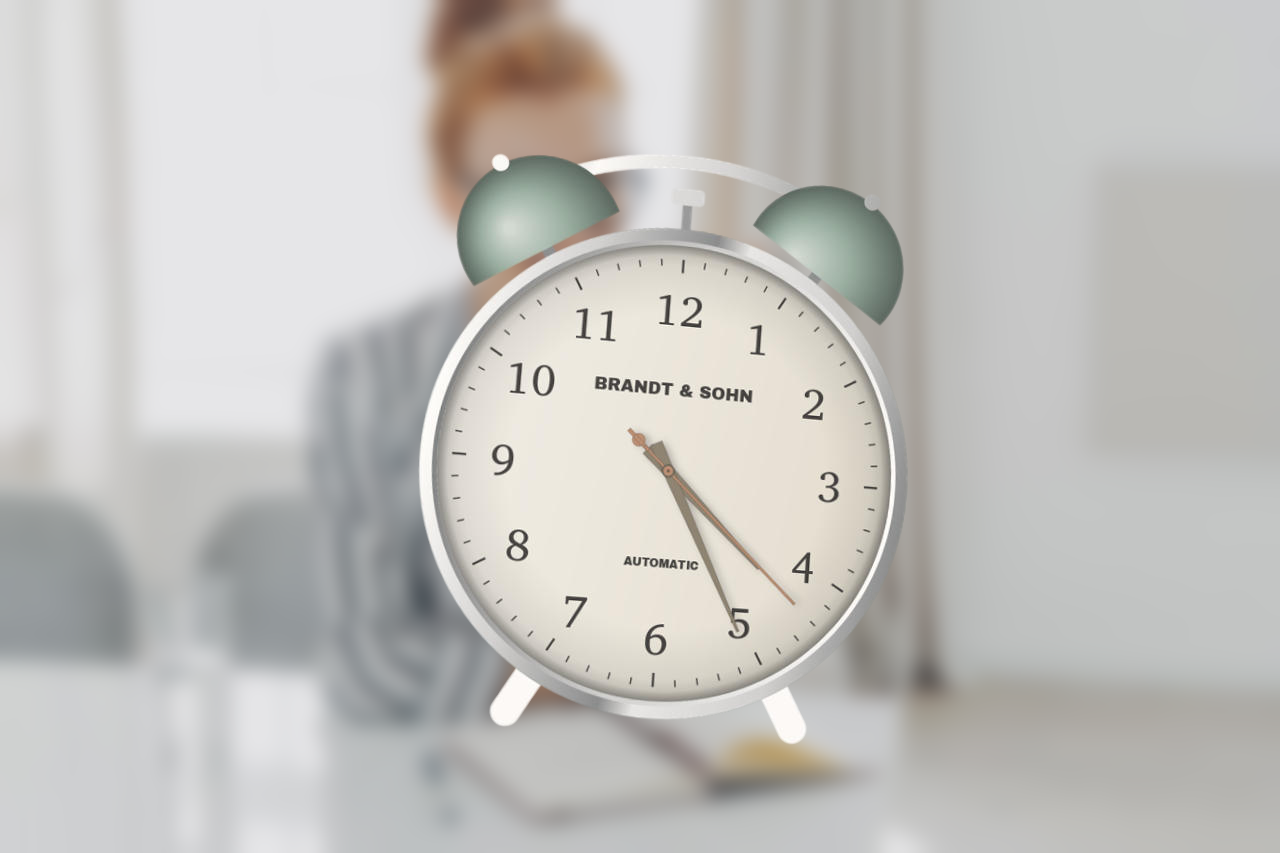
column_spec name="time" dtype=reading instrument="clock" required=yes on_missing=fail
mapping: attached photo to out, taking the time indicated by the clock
4:25:22
